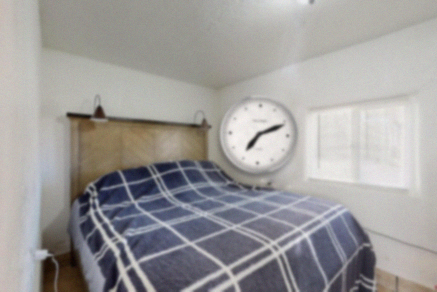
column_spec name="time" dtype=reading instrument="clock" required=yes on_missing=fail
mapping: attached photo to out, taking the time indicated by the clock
7:11
